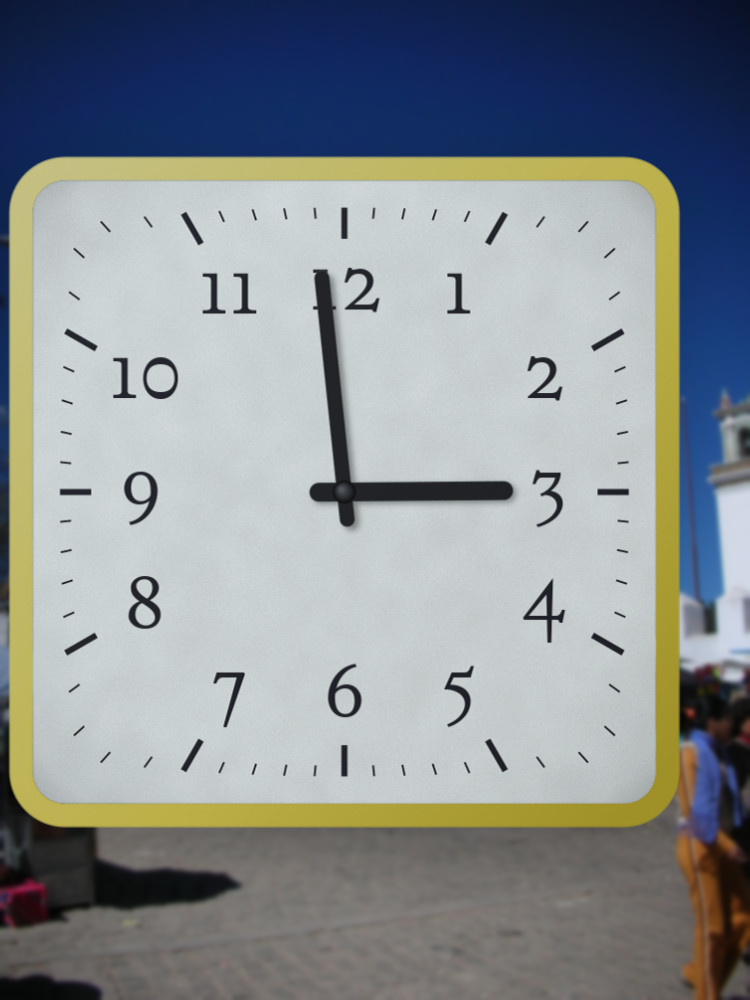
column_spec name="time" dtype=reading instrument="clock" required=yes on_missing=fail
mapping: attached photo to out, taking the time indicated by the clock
2:59
